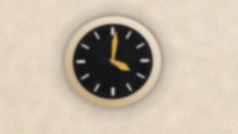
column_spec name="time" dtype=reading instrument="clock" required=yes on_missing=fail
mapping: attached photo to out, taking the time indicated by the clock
4:01
